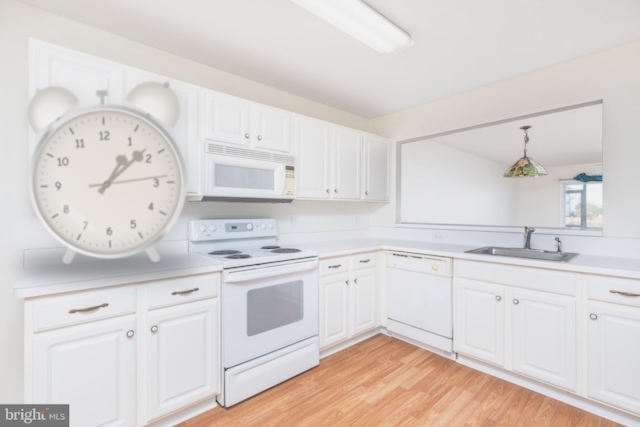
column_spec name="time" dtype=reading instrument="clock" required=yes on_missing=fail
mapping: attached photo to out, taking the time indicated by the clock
1:08:14
